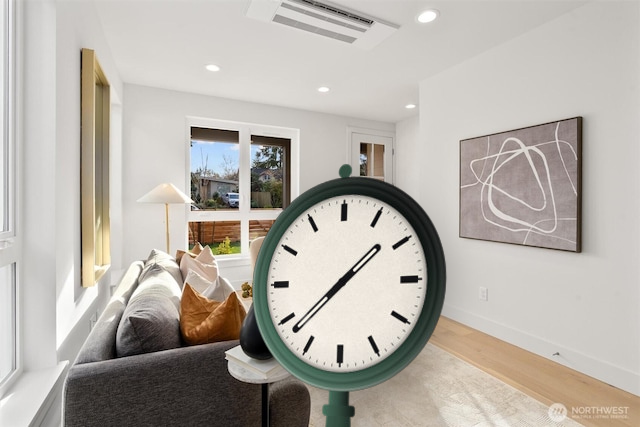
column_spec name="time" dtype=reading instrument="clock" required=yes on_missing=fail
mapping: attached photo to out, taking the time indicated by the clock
1:38
